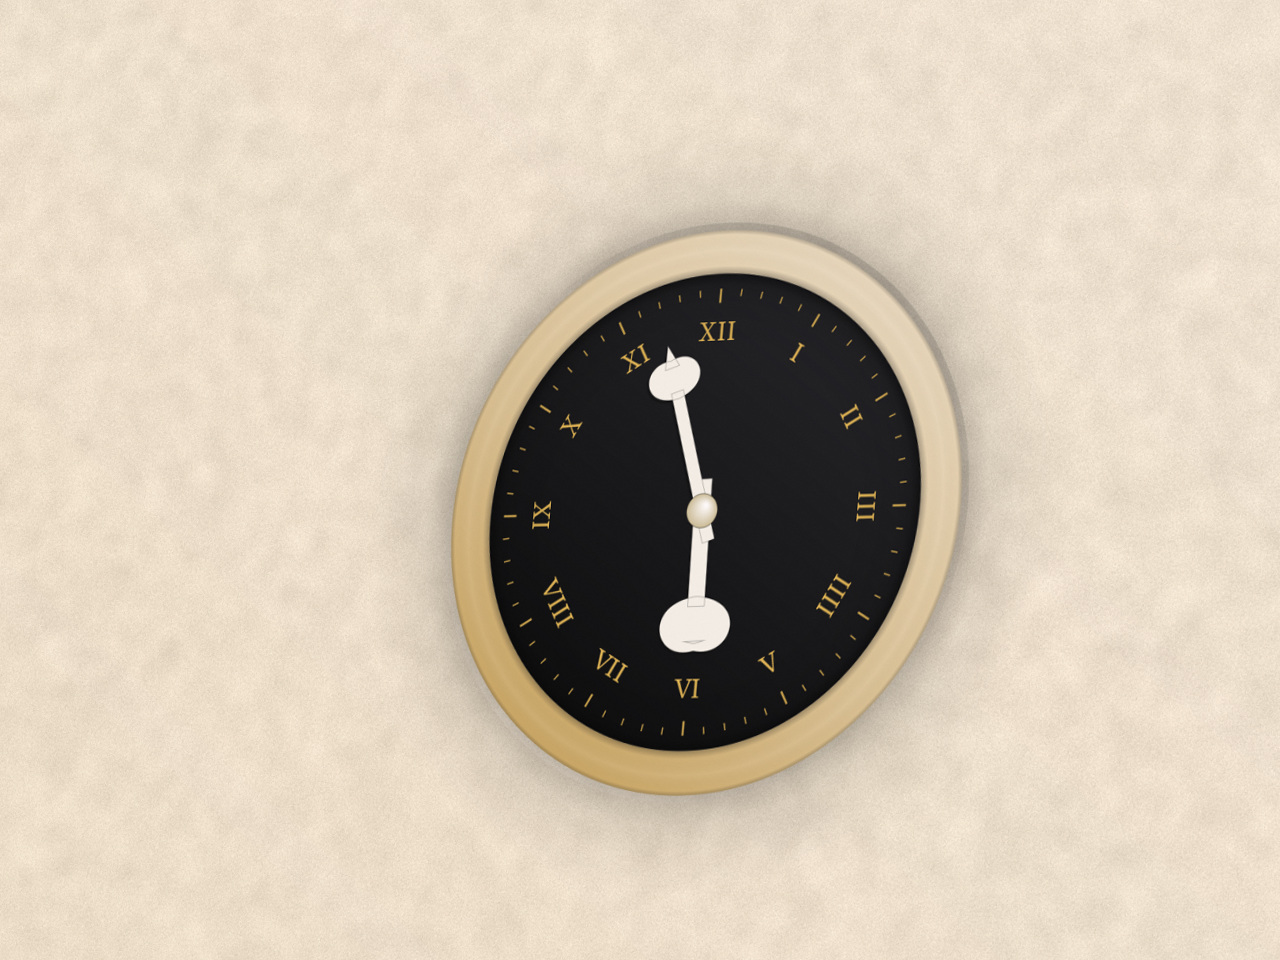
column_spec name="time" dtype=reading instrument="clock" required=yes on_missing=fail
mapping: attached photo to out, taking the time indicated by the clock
5:57
